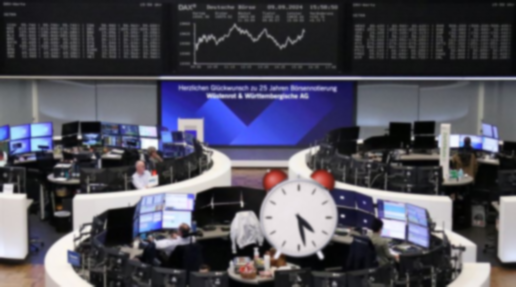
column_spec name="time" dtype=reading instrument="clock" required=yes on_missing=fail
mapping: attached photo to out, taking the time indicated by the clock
4:28
